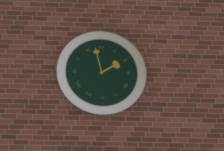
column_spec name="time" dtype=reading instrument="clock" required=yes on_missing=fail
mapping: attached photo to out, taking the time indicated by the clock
1:58
